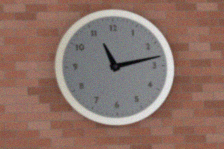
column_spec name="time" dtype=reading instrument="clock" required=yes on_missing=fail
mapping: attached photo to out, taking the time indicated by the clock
11:13
